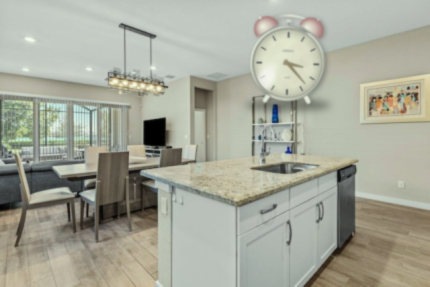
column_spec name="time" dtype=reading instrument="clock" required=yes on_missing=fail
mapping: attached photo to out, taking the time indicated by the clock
3:23
